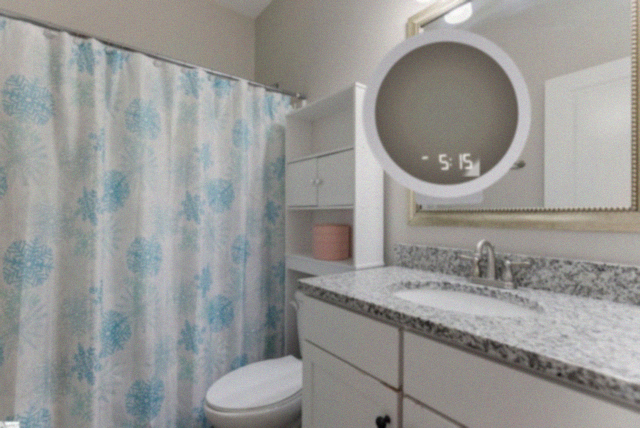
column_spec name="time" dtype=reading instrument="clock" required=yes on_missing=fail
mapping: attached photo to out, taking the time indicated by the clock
5:15
